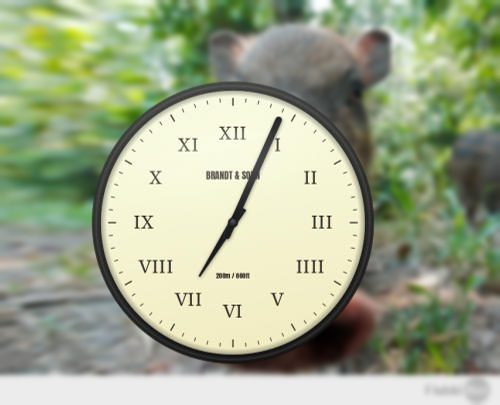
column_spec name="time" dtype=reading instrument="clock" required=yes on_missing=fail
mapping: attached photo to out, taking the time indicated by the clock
7:04
